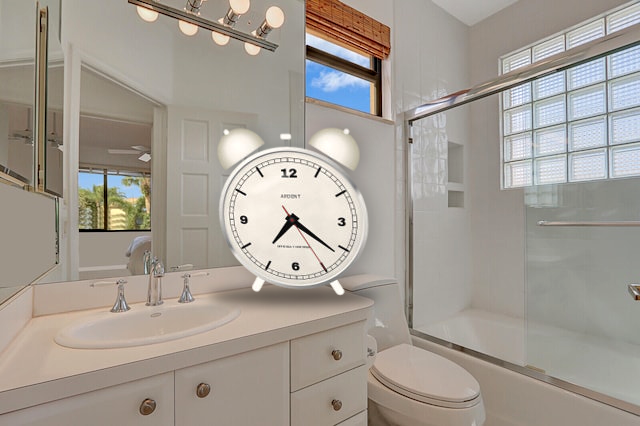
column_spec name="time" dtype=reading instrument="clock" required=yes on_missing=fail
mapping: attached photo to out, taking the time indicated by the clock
7:21:25
